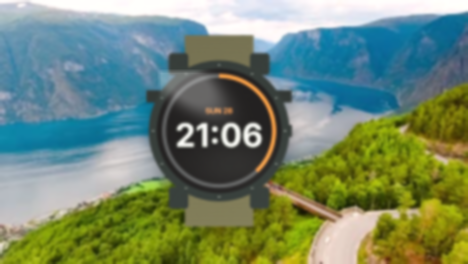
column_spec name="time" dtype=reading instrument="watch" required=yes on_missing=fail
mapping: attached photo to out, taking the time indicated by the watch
21:06
